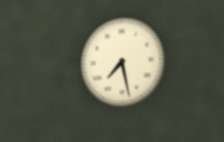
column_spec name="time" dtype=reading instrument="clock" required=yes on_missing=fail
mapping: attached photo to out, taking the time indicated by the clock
7:28
